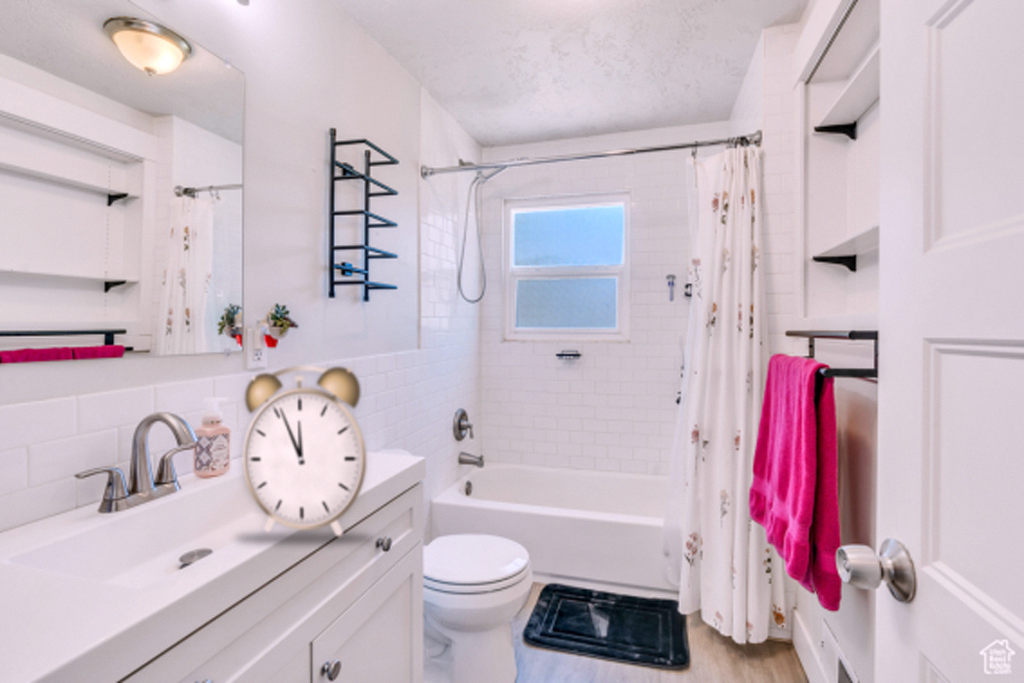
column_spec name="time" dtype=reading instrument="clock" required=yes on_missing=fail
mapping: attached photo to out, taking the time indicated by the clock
11:56
